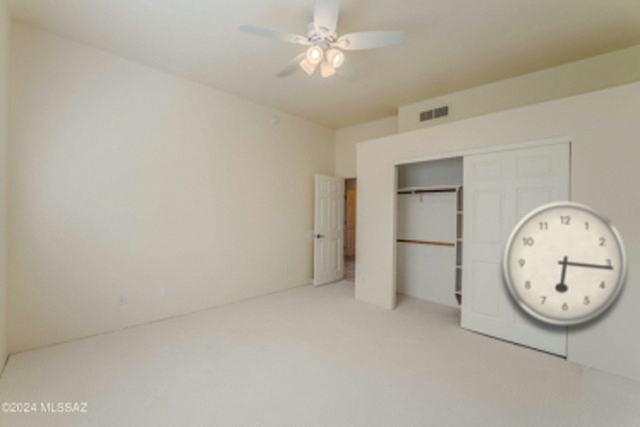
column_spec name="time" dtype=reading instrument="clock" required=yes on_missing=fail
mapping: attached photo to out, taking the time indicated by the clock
6:16
